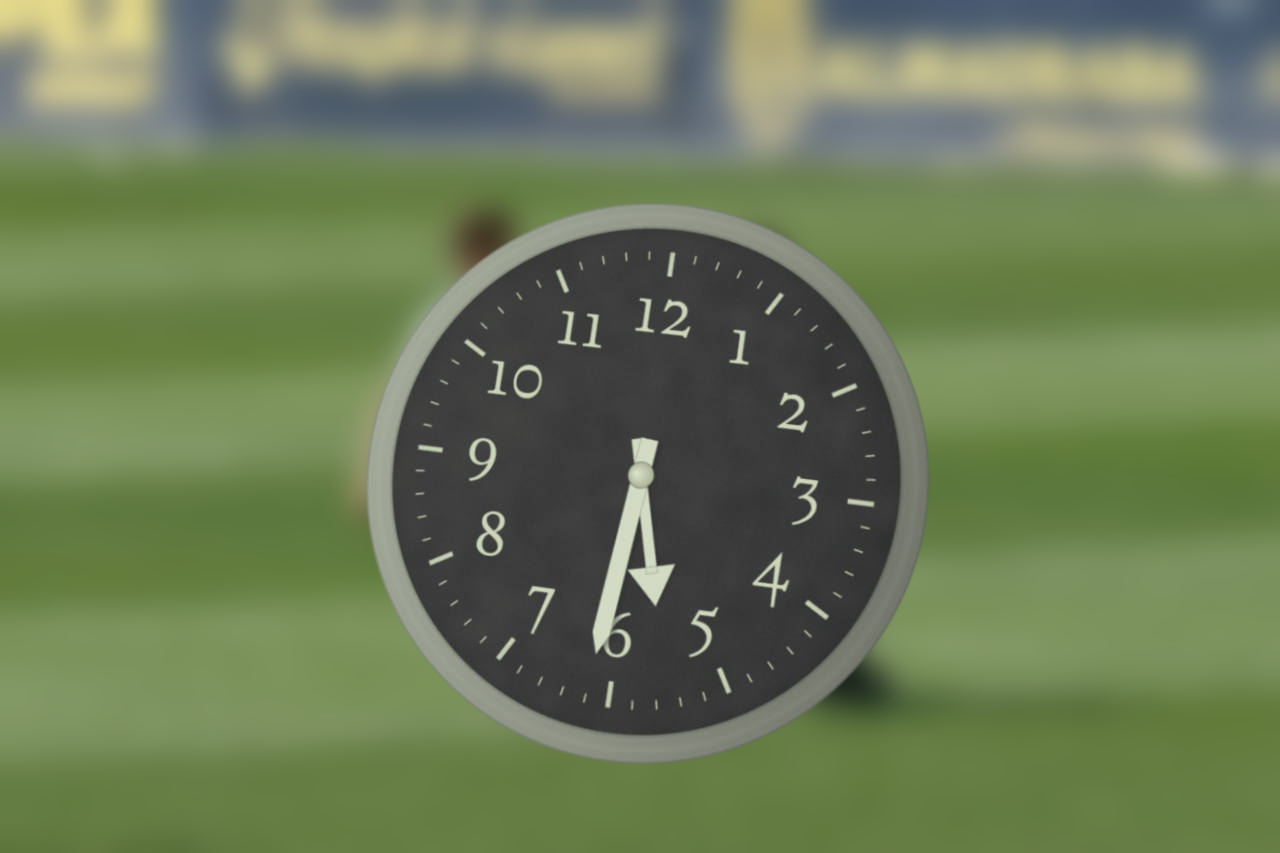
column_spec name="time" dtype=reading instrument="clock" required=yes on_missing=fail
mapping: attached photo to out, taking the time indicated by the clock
5:31
